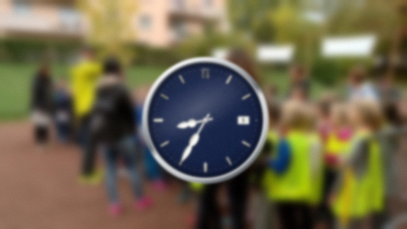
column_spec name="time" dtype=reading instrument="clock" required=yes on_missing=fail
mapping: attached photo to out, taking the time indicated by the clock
8:35
